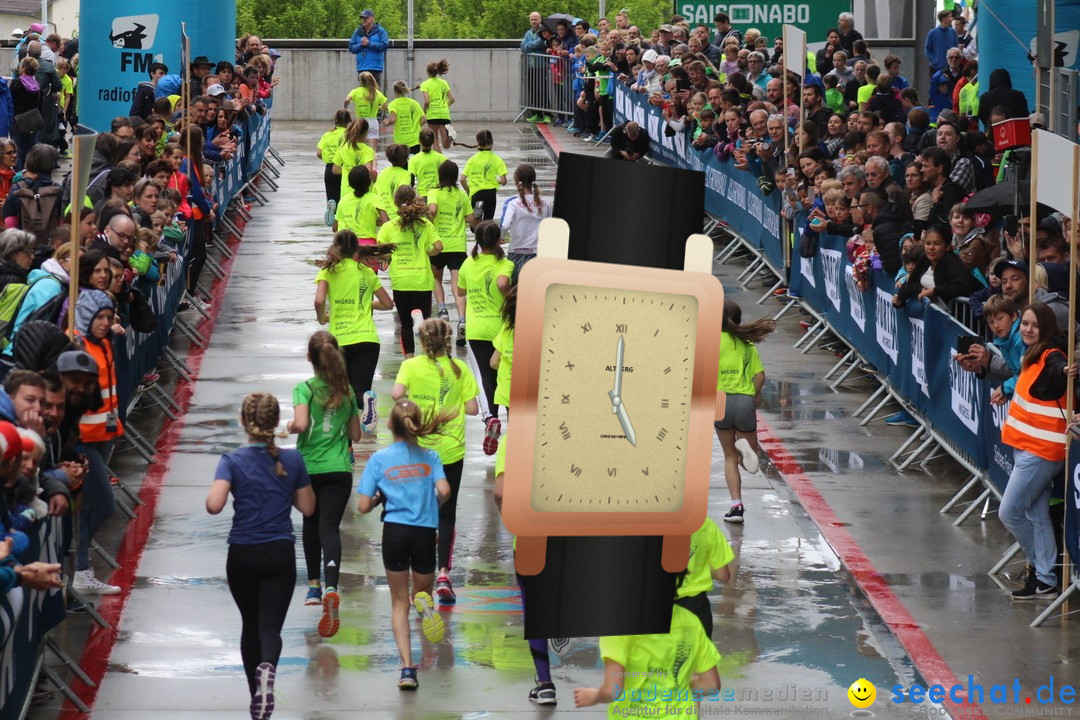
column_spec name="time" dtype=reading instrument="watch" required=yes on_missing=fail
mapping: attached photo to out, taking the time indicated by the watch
5:00
